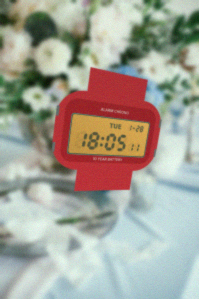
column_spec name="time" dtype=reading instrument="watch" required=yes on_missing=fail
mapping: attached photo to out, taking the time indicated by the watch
18:05:11
